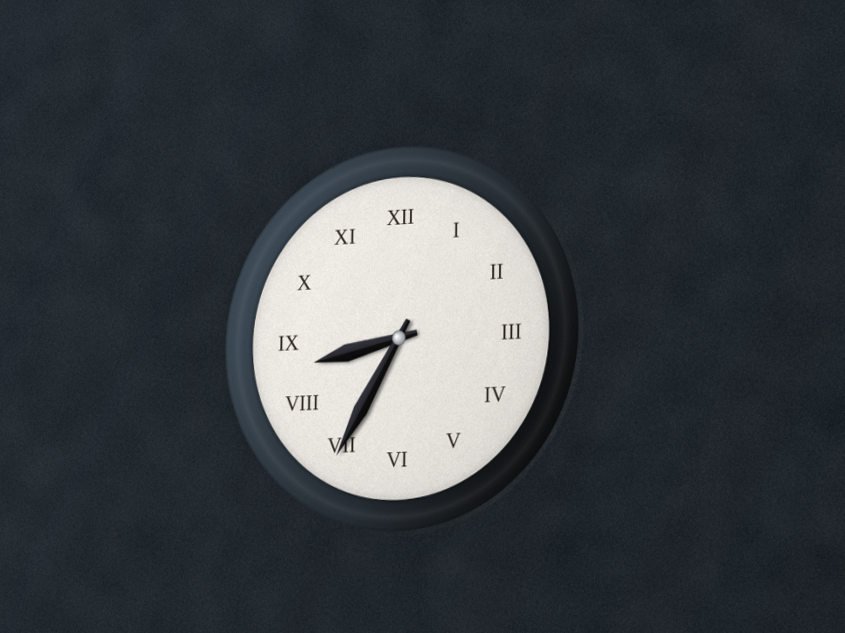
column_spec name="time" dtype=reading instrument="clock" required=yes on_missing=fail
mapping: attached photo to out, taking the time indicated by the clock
8:35
